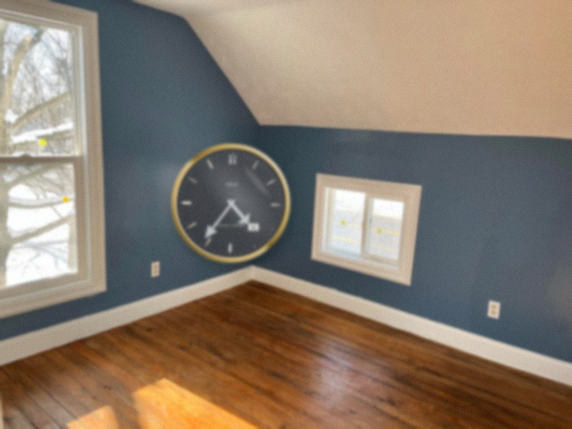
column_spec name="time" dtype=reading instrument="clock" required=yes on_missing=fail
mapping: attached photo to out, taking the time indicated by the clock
4:36
